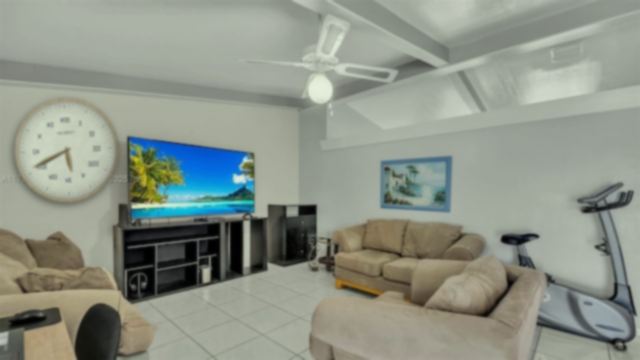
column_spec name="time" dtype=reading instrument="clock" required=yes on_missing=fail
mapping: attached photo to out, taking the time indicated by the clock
5:41
